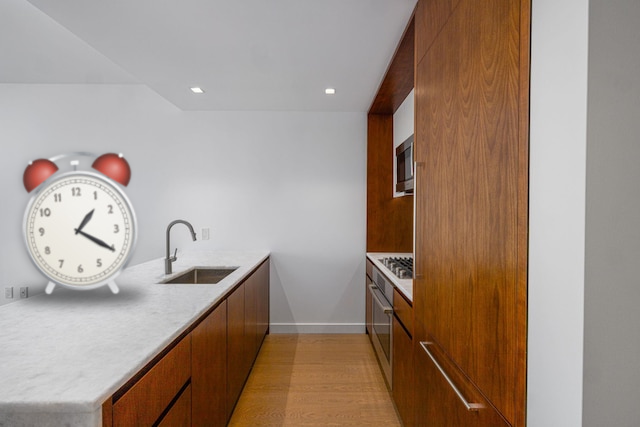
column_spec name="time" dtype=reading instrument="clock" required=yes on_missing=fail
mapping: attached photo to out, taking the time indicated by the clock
1:20
